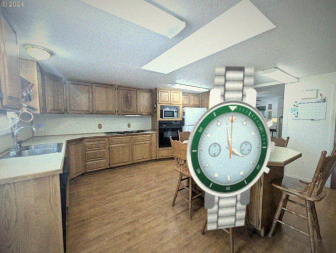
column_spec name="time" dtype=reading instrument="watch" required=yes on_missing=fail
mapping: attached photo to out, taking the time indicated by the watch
3:58
